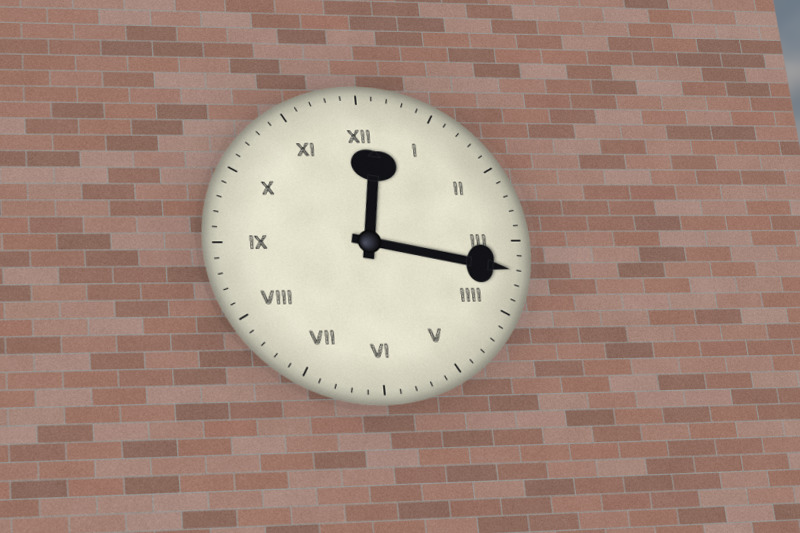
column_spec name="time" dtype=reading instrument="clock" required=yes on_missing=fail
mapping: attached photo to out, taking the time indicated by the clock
12:17
